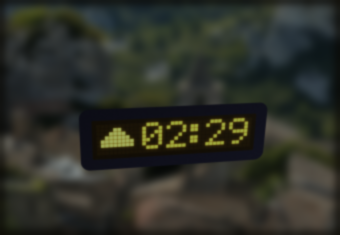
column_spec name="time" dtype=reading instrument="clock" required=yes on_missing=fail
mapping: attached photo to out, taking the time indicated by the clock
2:29
